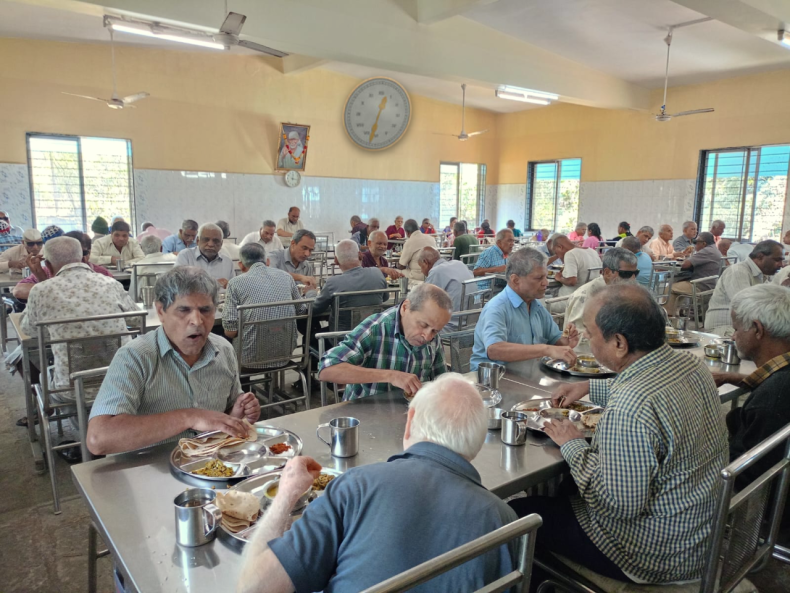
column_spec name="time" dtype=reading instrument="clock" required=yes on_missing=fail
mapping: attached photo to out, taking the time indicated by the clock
12:32
